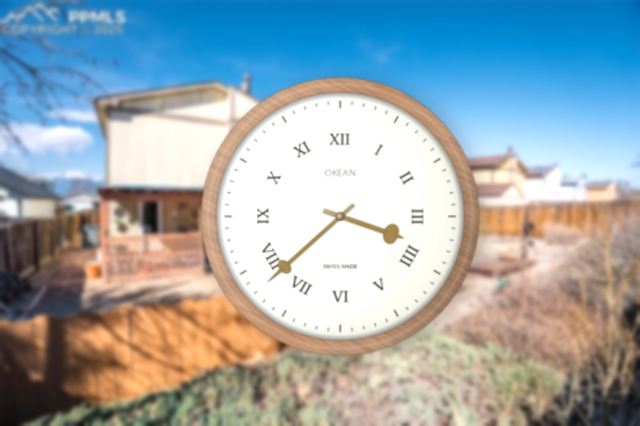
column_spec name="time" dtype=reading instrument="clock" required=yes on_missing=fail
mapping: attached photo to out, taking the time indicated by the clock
3:38
